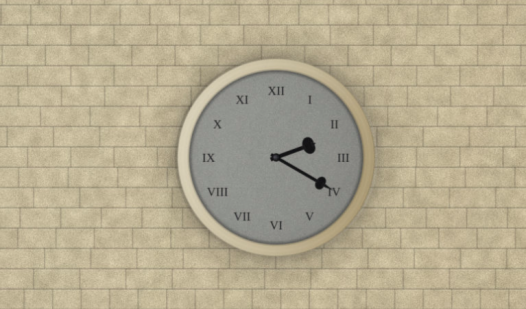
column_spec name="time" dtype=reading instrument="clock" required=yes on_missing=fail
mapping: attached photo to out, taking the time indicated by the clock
2:20
